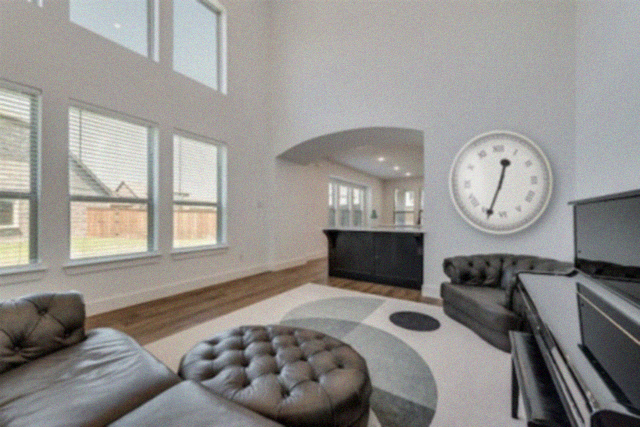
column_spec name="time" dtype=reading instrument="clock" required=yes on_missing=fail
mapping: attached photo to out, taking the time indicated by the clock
12:34
